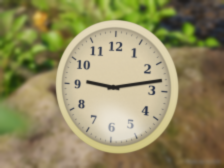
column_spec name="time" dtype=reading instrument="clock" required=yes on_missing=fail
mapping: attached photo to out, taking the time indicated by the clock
9:13
